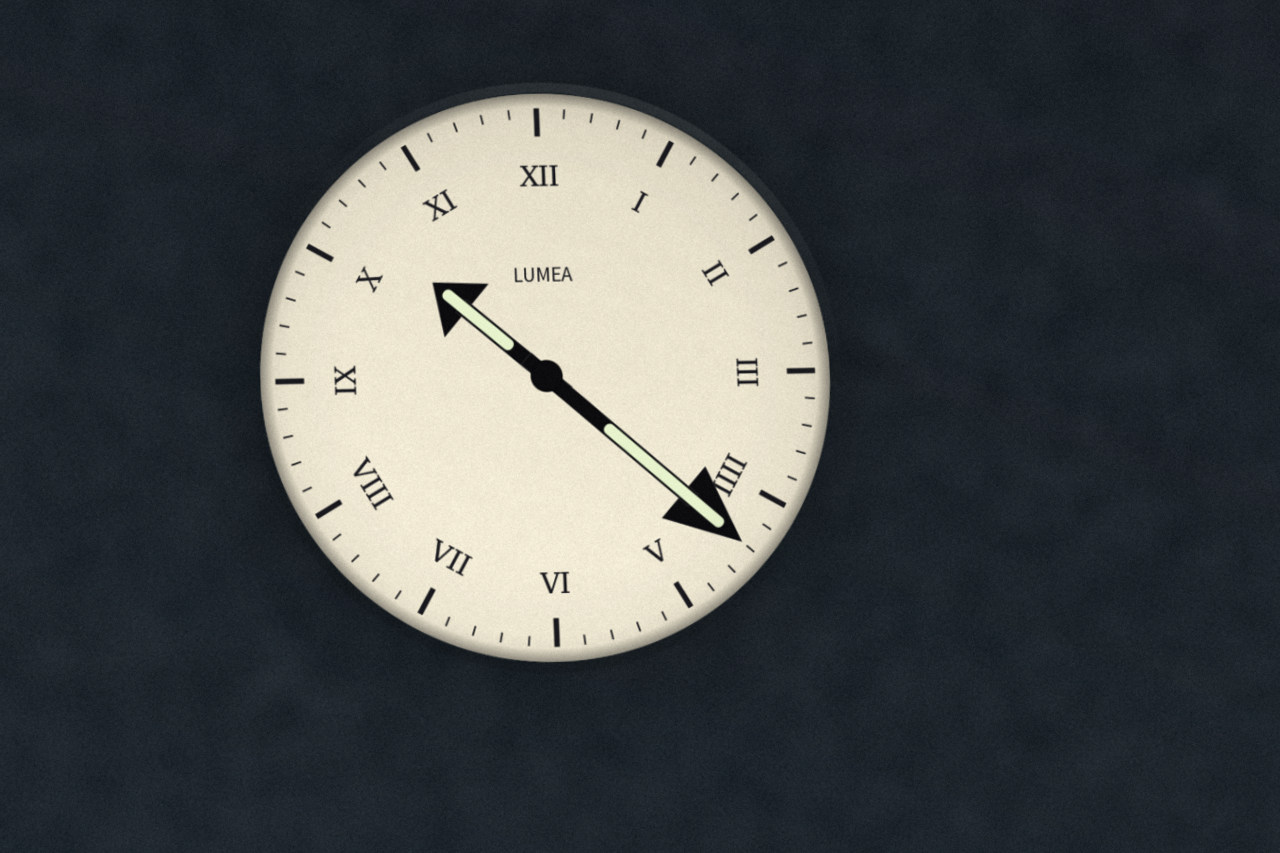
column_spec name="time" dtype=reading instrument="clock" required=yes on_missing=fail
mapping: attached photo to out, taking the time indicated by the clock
10:22
